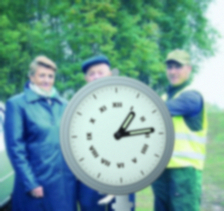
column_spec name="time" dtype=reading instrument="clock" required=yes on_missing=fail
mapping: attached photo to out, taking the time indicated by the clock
1:14
